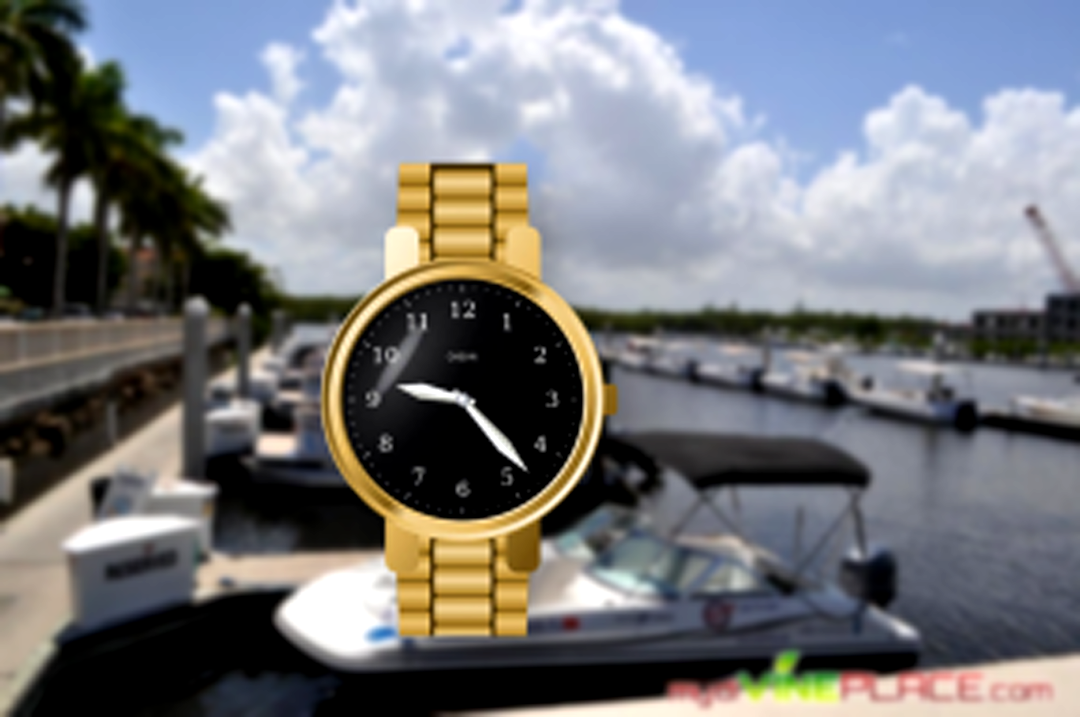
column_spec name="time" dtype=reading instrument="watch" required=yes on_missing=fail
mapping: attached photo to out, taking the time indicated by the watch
9:23
